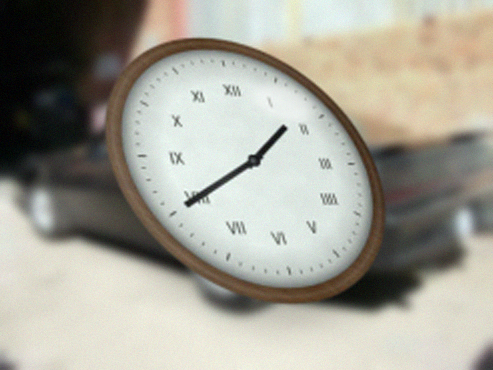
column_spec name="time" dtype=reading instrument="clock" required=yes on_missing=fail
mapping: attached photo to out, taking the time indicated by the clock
1:40
